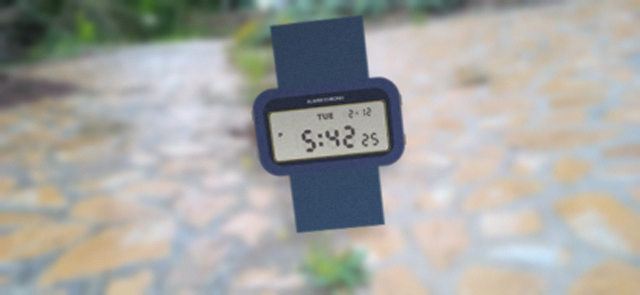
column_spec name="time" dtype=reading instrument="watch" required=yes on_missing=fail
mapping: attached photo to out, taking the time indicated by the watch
5:42:25
